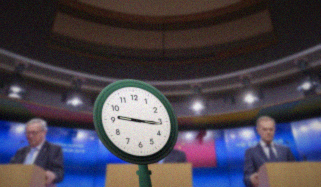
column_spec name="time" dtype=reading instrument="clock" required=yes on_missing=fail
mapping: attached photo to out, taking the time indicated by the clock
9:16
